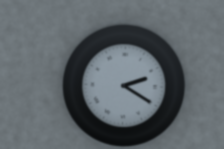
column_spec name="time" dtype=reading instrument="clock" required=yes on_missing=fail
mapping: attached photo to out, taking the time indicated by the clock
2:20
